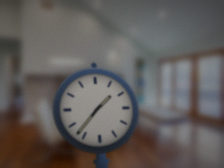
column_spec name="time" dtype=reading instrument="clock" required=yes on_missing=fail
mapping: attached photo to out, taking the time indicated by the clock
1:37
